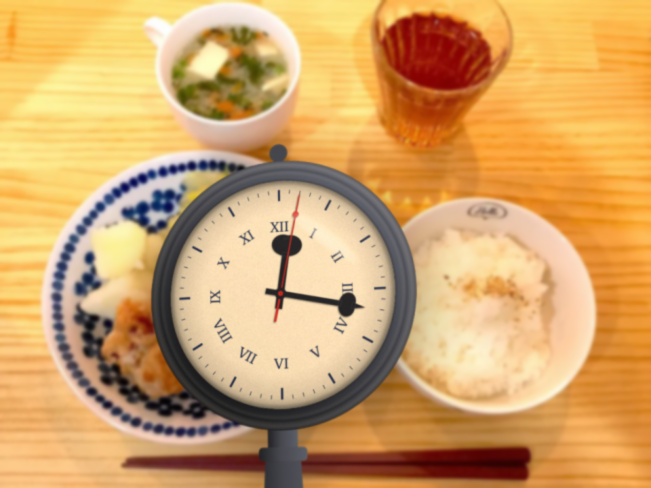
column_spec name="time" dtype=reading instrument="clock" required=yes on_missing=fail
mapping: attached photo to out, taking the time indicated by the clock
12:17:02
